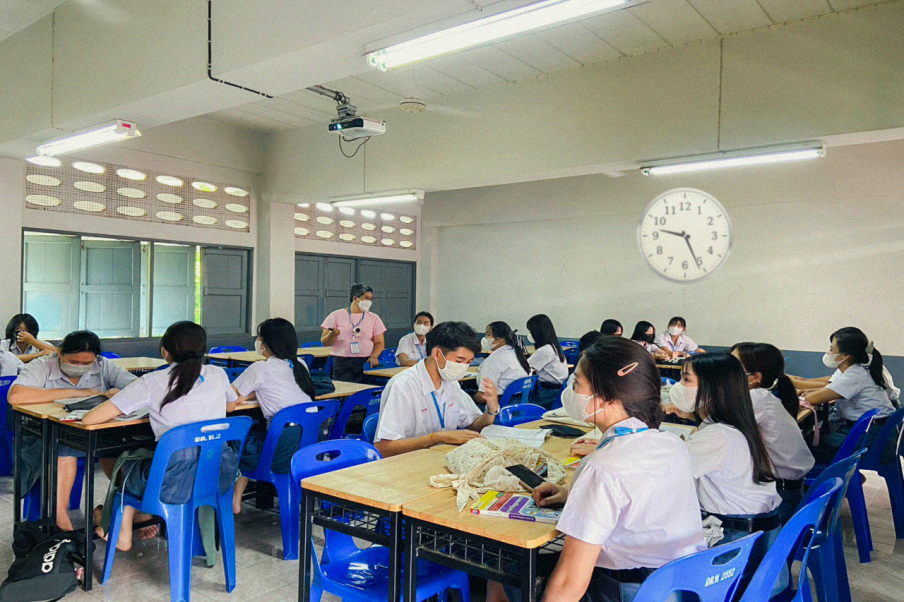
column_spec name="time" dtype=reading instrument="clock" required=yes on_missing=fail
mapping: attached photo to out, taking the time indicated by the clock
9:26
